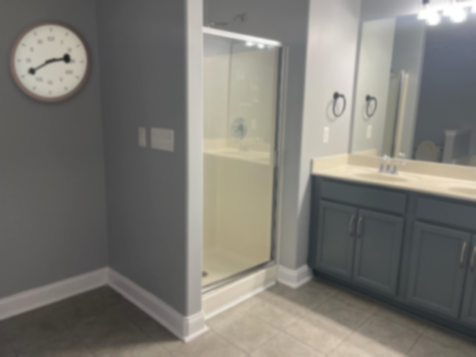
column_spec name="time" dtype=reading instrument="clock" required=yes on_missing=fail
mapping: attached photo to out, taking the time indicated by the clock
2:40
